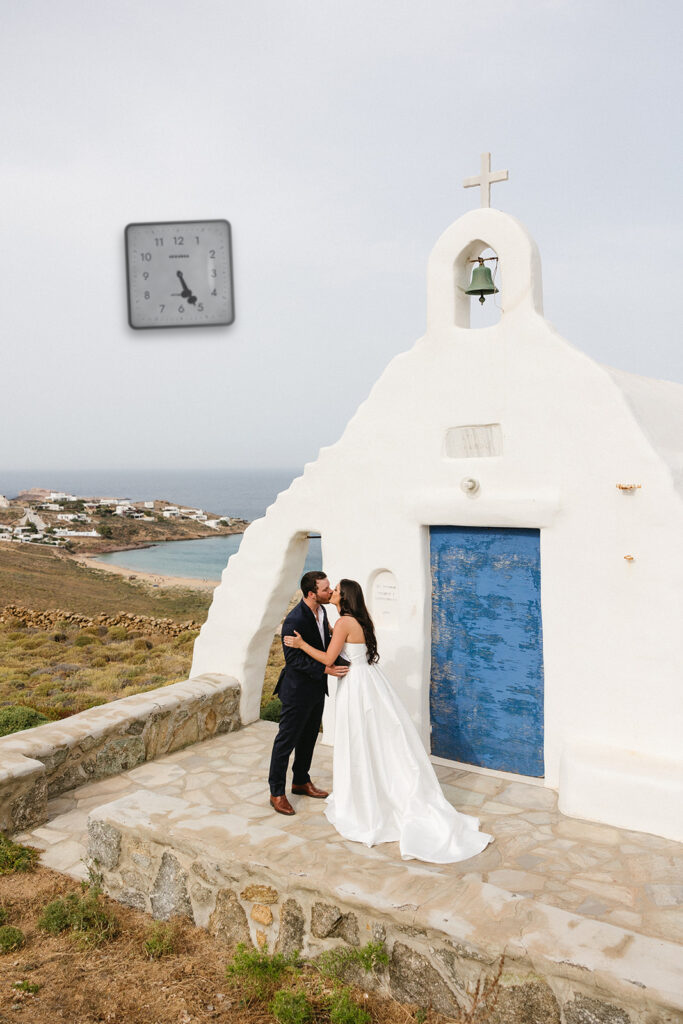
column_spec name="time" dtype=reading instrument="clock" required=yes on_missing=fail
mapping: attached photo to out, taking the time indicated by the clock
5:26
